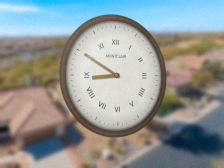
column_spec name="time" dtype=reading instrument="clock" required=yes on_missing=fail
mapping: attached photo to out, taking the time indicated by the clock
8:50
